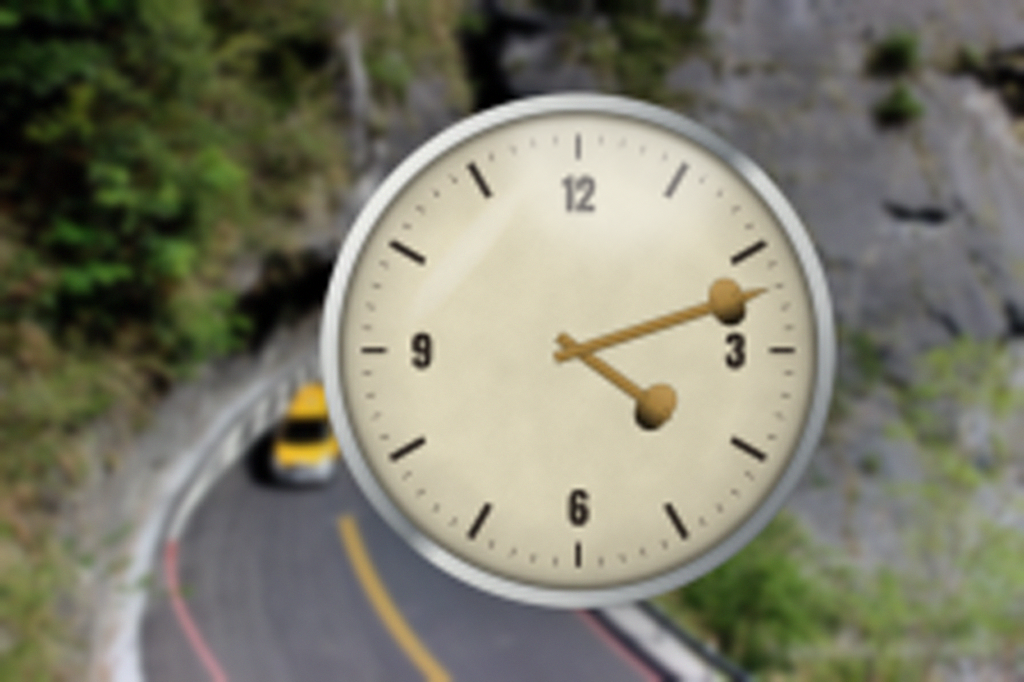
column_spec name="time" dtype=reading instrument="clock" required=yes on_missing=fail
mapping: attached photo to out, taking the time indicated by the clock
4:12
